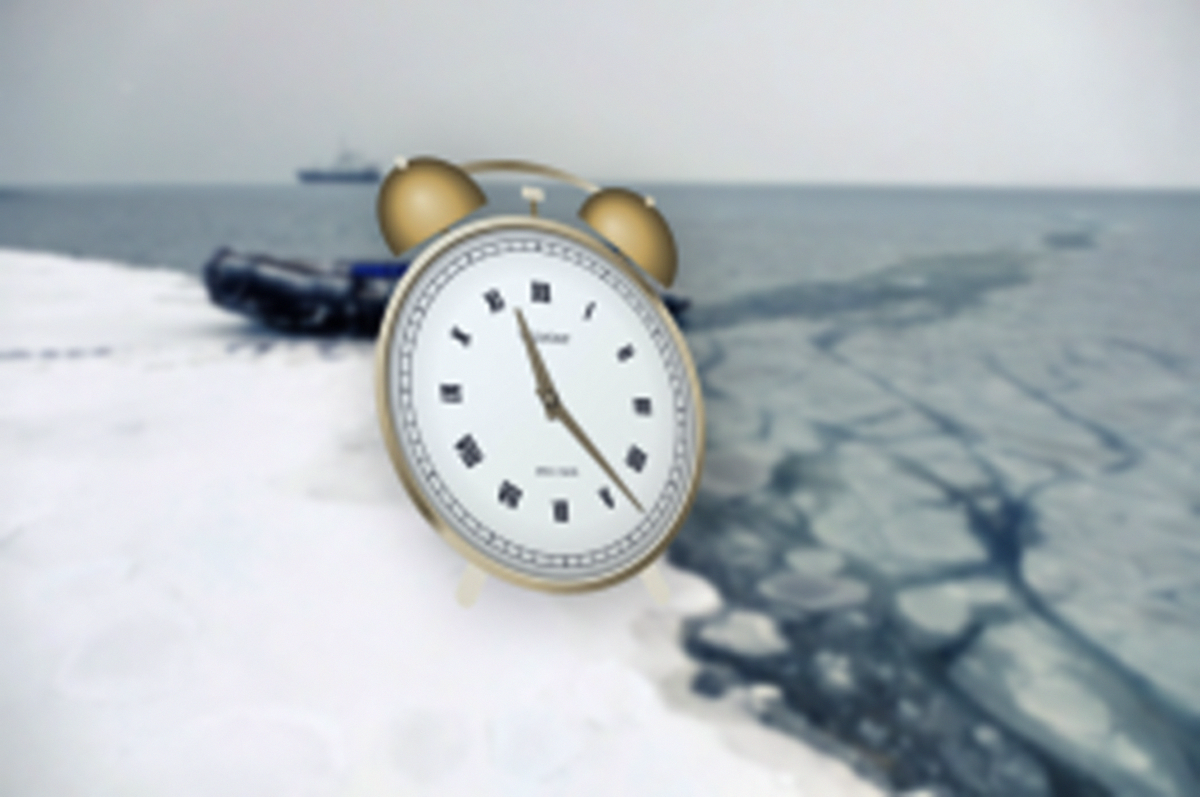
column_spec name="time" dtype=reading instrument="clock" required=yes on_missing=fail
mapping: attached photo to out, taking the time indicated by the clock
11:23
